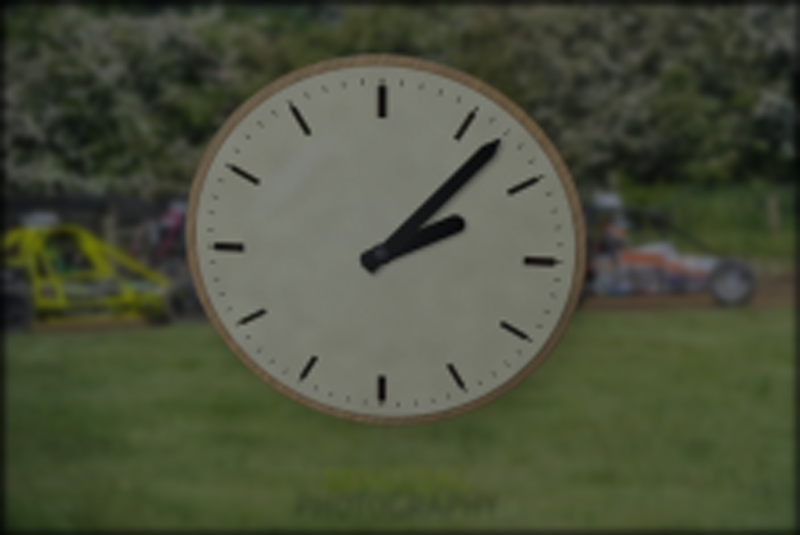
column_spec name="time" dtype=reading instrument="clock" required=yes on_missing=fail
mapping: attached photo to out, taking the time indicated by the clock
2:07
